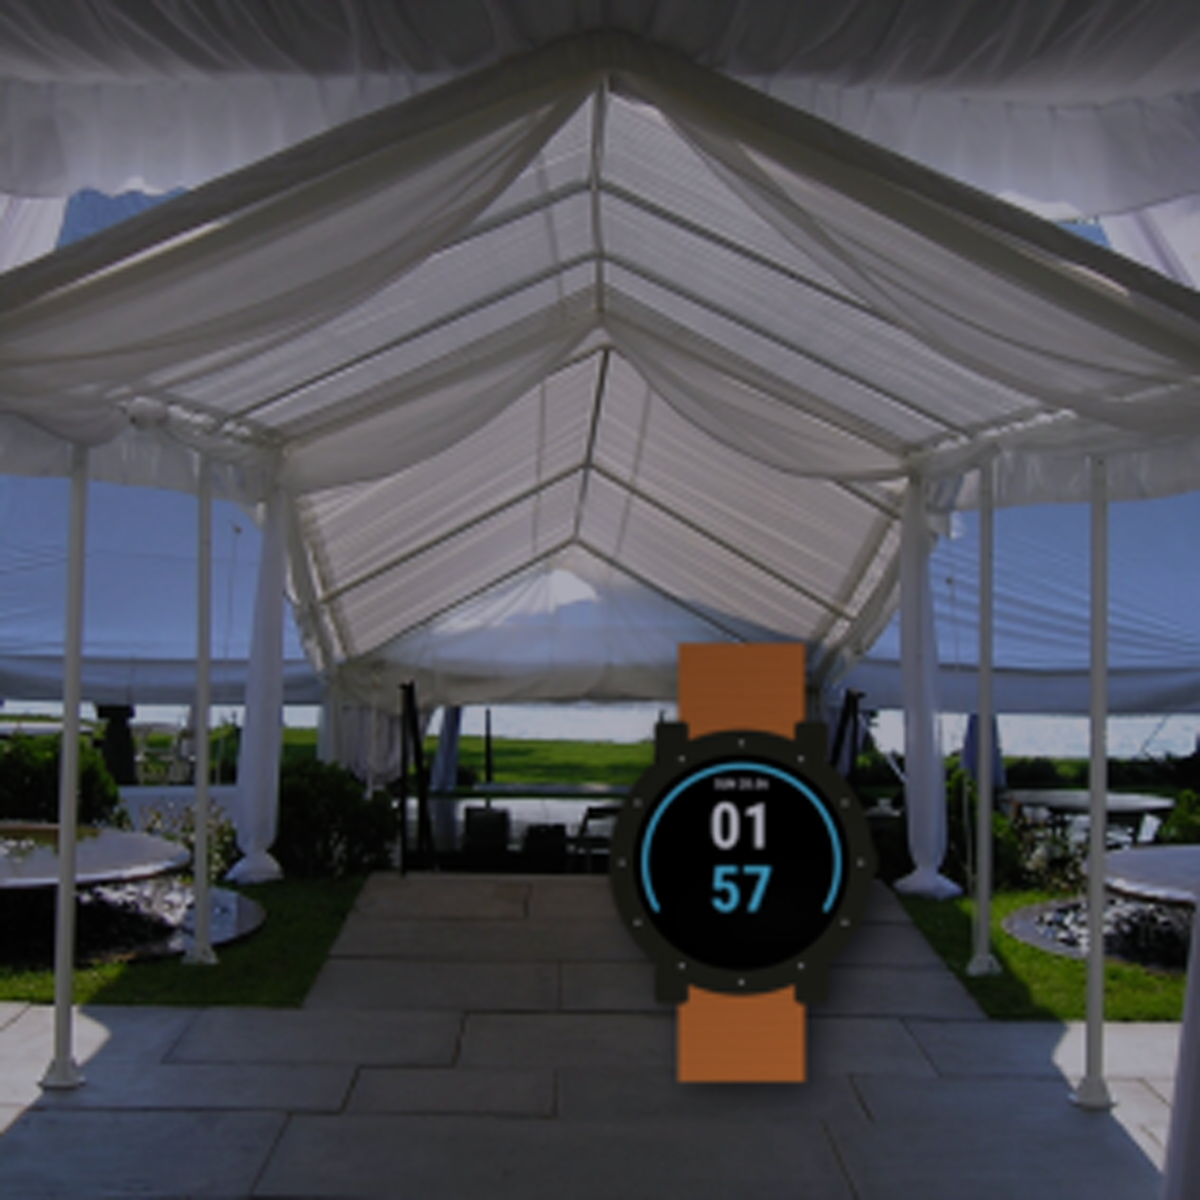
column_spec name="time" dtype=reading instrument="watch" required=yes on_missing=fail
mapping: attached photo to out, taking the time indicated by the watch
1:57
